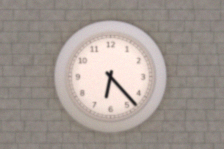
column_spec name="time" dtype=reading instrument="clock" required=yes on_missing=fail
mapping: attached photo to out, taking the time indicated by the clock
6:23
